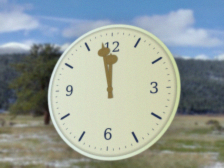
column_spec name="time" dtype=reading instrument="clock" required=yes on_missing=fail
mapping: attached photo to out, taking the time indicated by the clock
11:58
